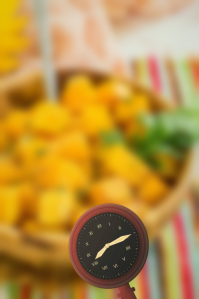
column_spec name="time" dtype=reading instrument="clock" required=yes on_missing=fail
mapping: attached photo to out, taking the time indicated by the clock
8:15
